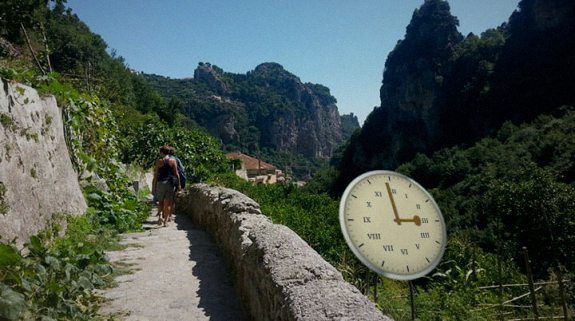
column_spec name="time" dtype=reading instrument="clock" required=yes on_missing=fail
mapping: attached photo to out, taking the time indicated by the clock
2:59
